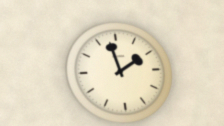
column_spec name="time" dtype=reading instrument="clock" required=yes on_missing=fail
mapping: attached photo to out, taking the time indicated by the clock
1:58
